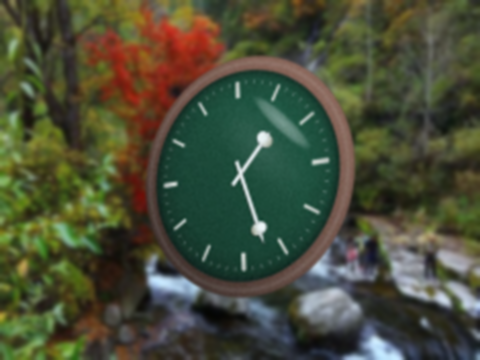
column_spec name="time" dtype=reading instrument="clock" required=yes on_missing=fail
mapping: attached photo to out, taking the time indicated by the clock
1:27
